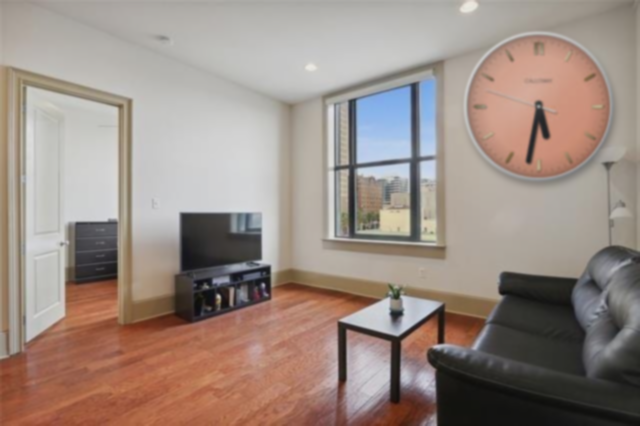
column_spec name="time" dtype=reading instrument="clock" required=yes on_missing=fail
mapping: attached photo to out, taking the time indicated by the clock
5:31:48
